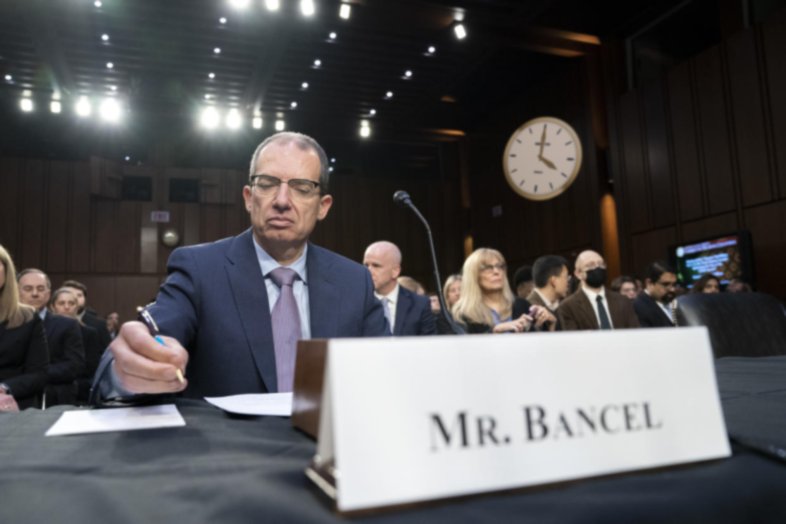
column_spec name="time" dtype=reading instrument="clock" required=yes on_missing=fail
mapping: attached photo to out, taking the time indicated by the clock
4:00
